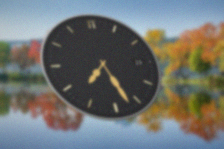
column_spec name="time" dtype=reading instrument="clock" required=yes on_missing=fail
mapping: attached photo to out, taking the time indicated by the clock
7:27
